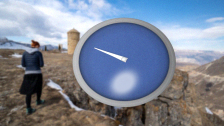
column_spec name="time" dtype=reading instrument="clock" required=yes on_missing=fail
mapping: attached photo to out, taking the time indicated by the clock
9:49
